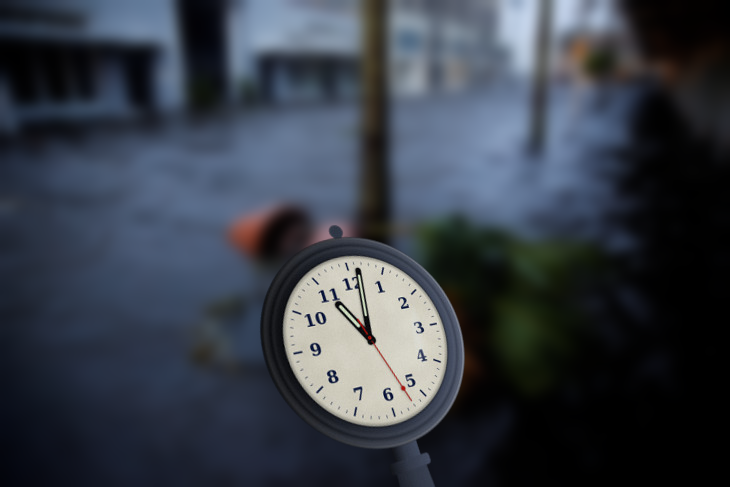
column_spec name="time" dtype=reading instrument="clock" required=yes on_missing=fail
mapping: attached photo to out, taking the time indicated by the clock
11:01:27
